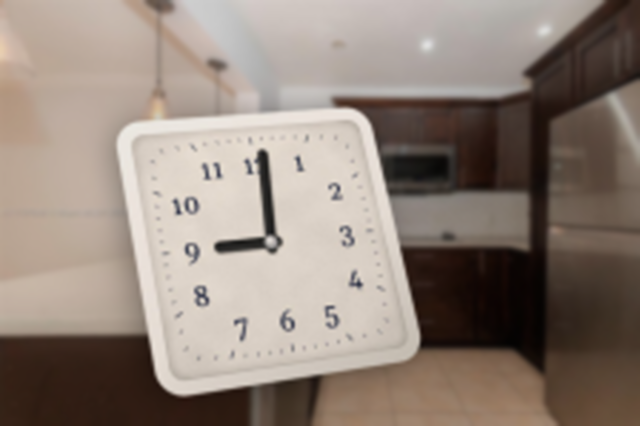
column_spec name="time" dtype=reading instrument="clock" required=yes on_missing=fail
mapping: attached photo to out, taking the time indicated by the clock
9:01
